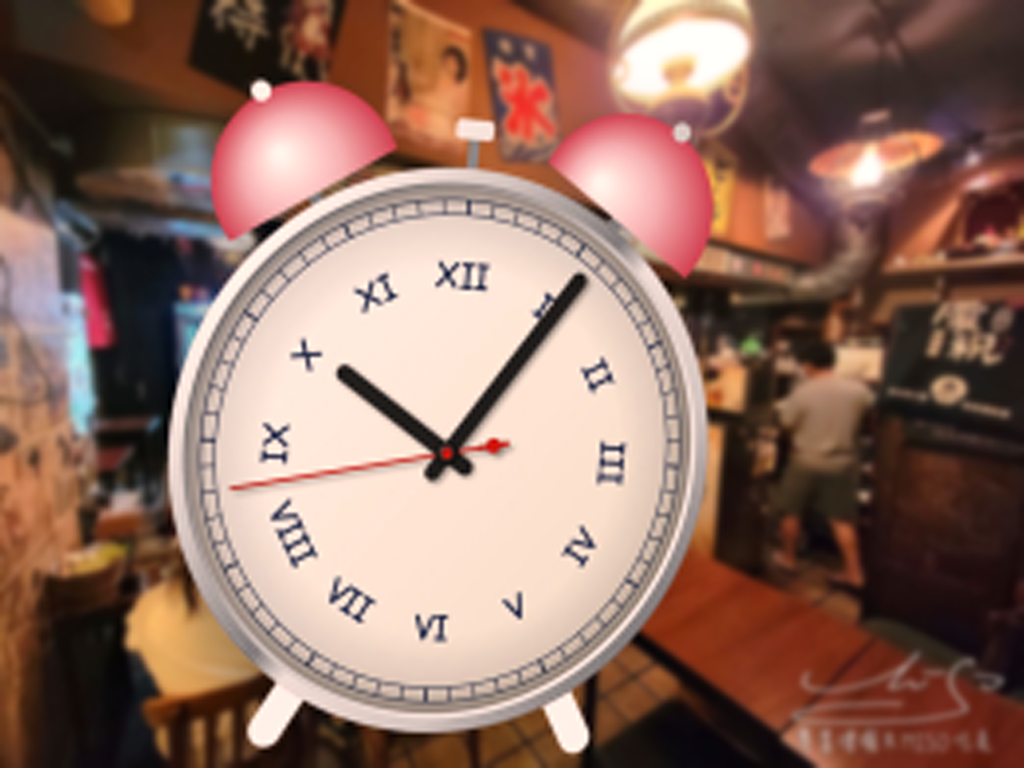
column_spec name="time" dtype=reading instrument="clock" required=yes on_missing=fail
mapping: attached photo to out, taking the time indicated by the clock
10:05:43
